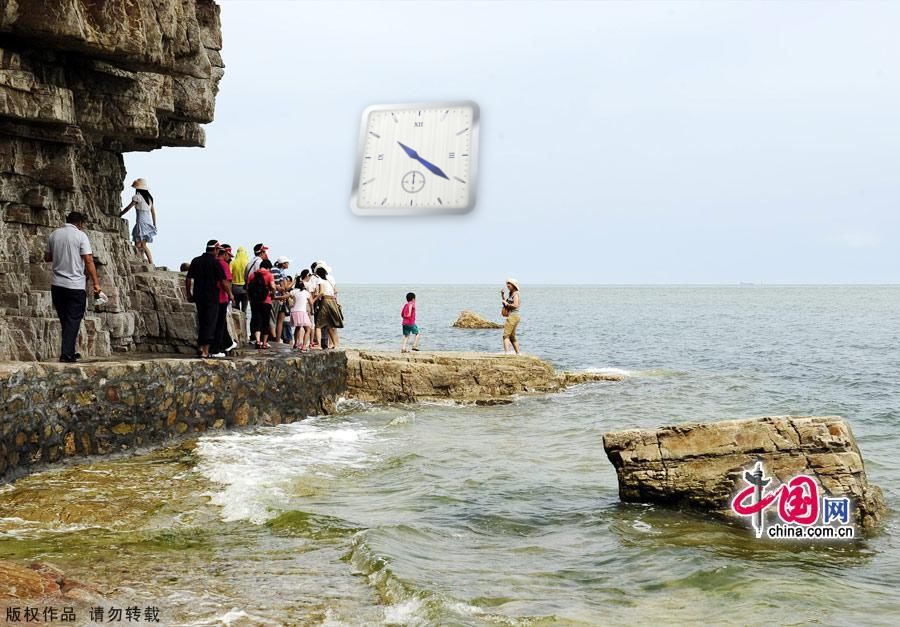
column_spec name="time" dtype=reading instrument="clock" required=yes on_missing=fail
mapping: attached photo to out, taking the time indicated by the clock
10:21
